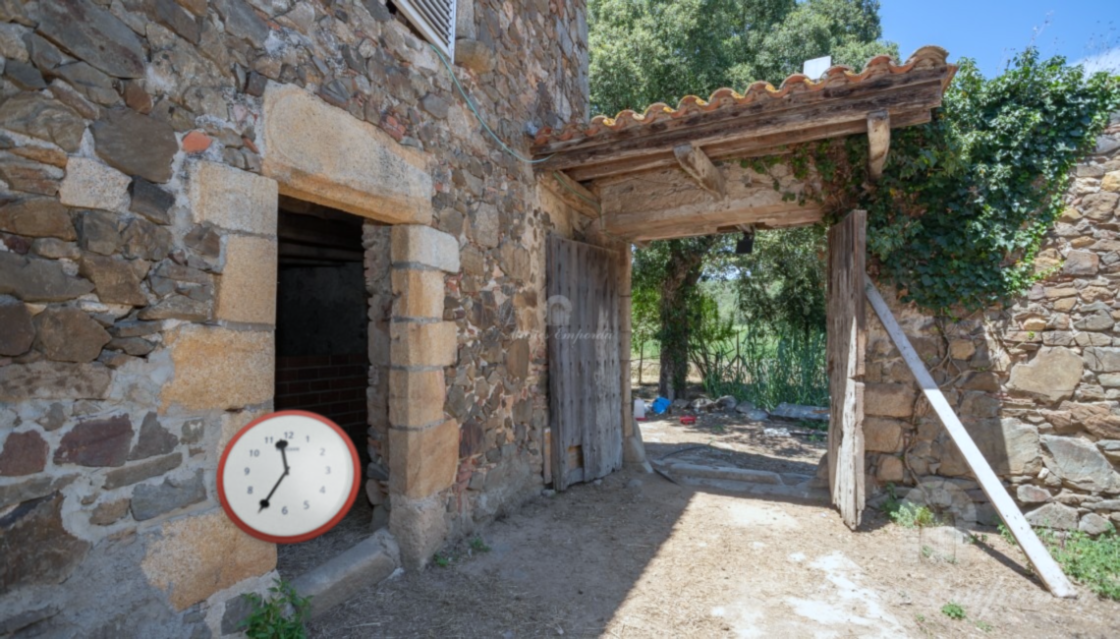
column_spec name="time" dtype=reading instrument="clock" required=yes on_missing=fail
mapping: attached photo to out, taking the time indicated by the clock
11:35
